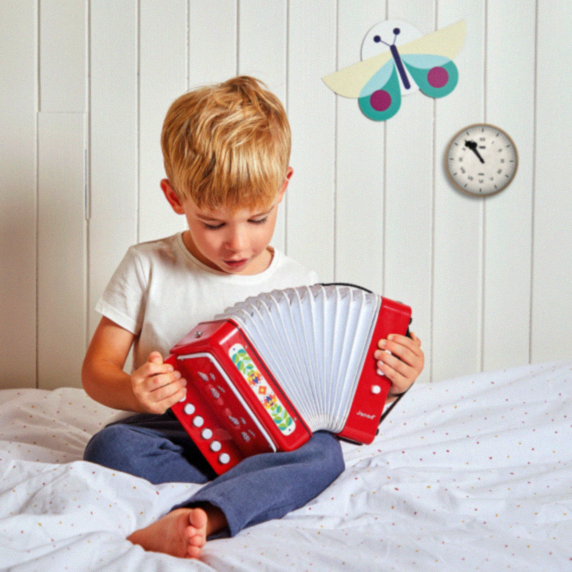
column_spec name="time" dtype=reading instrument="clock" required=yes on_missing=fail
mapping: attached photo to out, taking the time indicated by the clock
10:53
